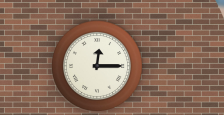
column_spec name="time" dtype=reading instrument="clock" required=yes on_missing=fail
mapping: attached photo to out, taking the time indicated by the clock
12:15
